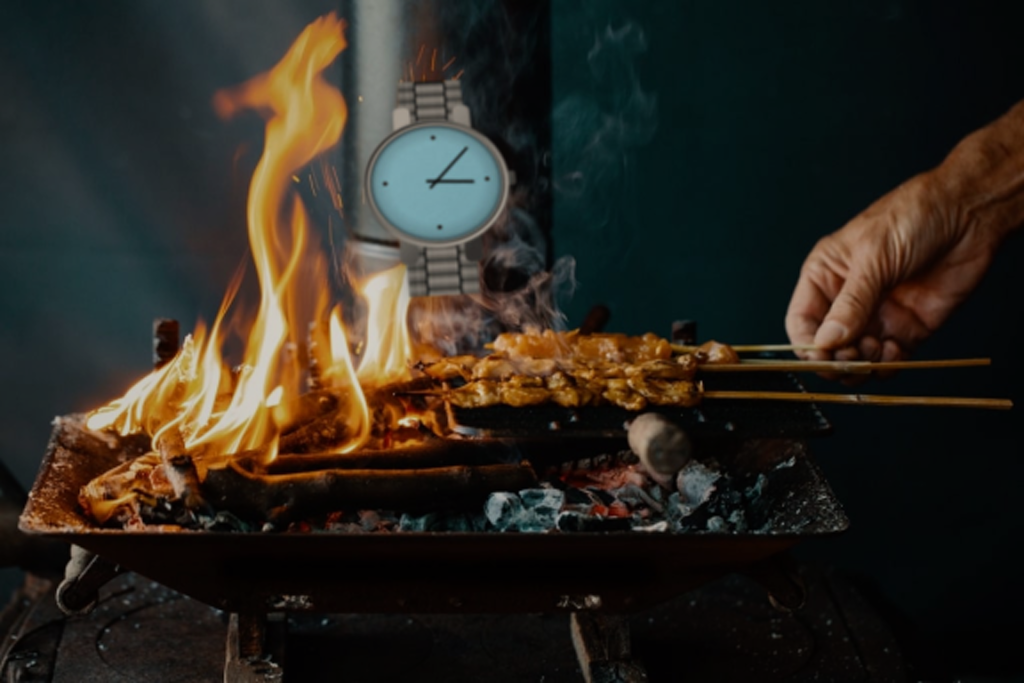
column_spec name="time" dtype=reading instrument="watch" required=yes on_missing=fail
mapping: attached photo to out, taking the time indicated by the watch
3:07
